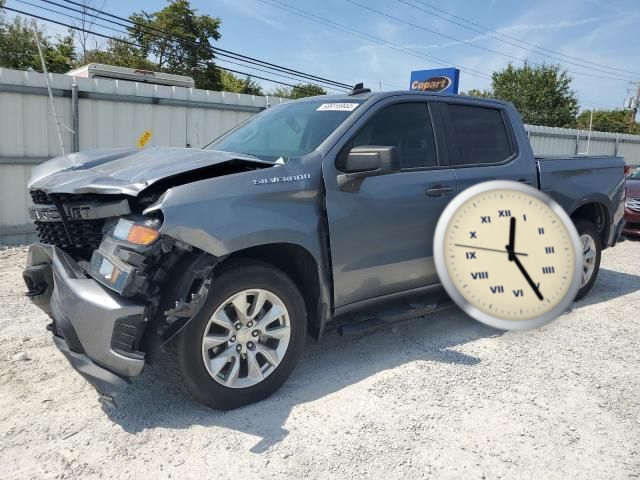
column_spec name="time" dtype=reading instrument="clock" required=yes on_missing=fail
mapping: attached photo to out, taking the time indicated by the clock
12:25:47
